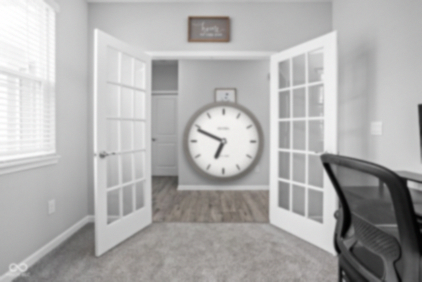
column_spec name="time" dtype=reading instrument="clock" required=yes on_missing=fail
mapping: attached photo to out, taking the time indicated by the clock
6:49
